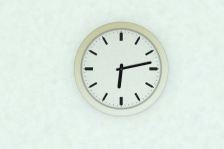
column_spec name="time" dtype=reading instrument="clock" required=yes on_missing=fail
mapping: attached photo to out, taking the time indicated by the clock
6:13
